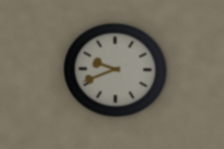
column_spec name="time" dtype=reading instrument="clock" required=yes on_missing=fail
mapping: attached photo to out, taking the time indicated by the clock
9:41
